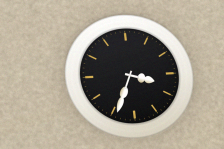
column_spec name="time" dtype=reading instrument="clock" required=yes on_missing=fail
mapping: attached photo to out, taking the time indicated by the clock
3:34
